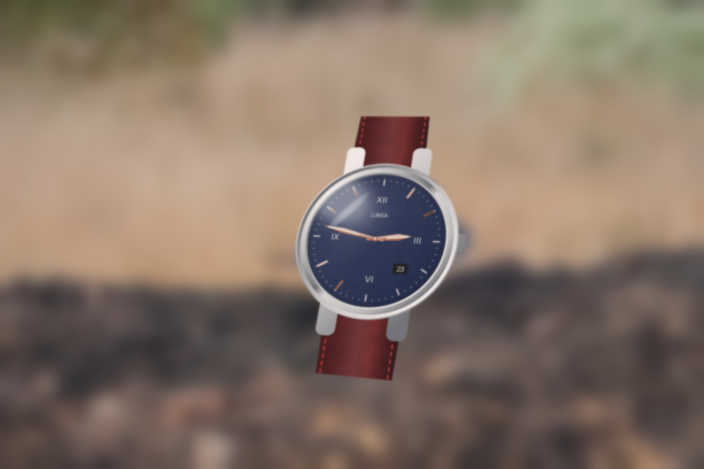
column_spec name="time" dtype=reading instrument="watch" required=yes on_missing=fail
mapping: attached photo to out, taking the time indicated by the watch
2:47
